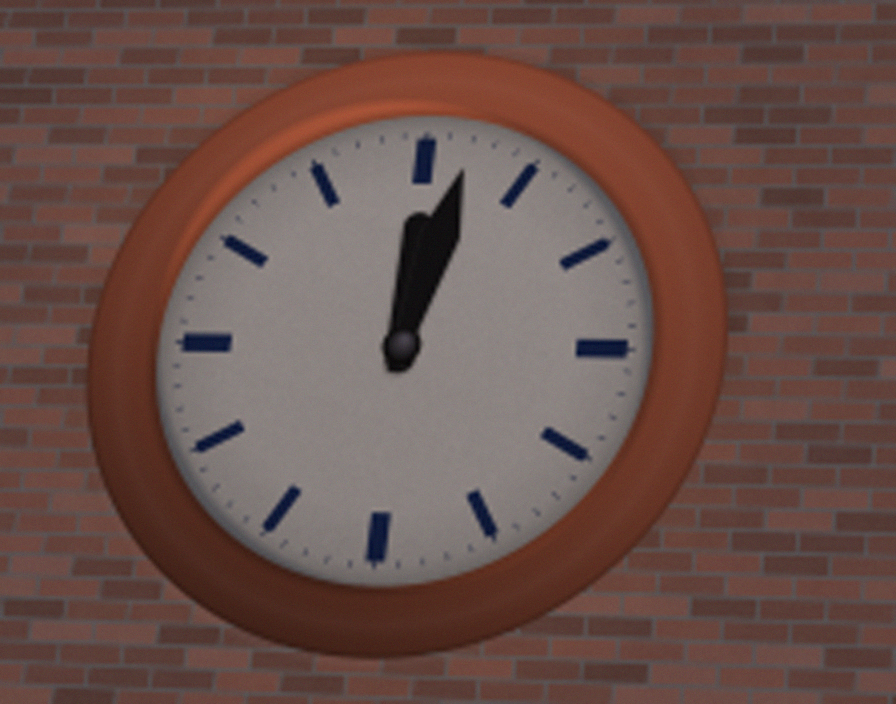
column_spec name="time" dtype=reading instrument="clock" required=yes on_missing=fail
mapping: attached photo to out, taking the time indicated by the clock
12:02
